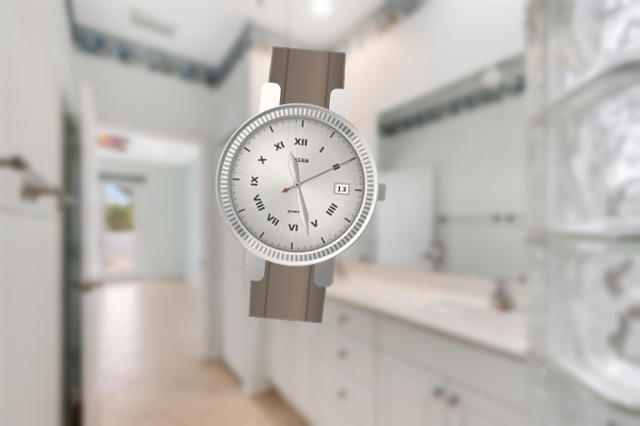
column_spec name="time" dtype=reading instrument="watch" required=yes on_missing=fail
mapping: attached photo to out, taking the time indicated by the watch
11:27:10
